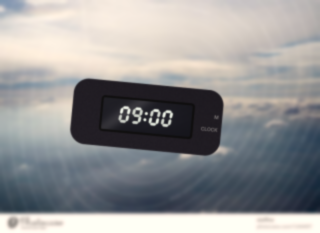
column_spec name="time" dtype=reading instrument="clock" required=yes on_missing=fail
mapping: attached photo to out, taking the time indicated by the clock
9:00
